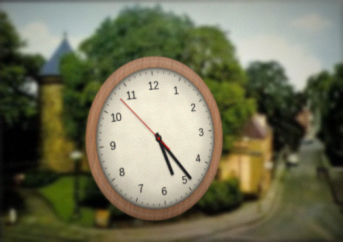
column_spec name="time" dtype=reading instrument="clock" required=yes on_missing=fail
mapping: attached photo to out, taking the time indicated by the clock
5:23:53
